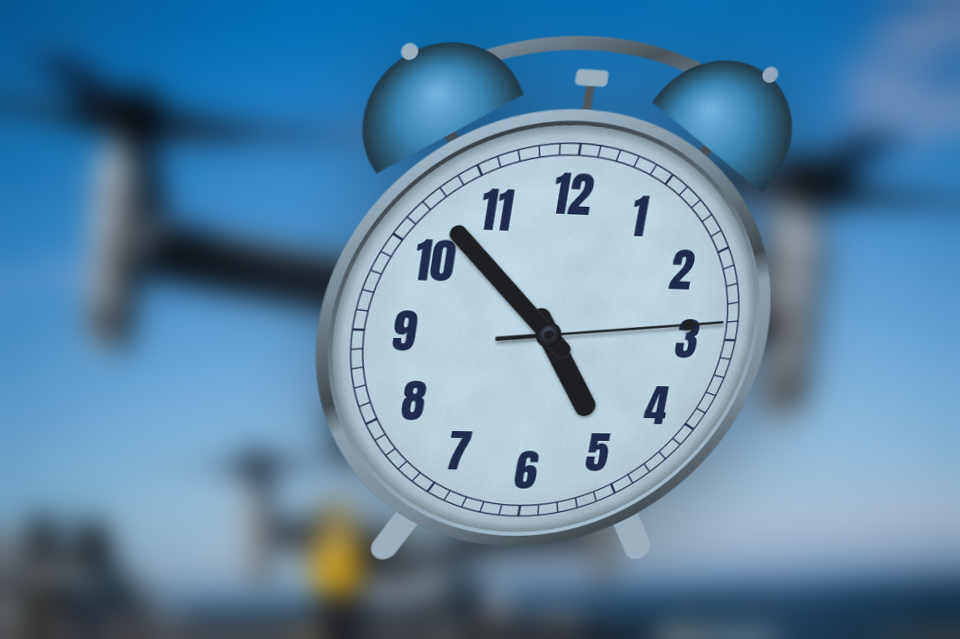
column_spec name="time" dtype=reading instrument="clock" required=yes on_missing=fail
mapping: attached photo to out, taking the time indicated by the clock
4:52:14
